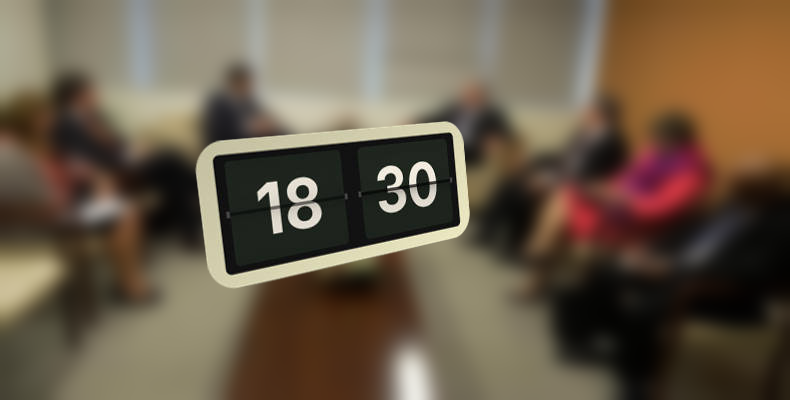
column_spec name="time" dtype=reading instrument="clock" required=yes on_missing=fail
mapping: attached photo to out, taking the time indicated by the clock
18:30
